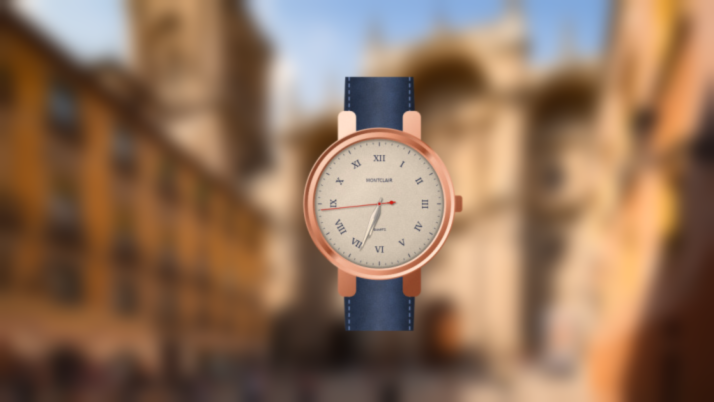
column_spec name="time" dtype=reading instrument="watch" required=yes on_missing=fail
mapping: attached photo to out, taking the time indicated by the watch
6:33:44
